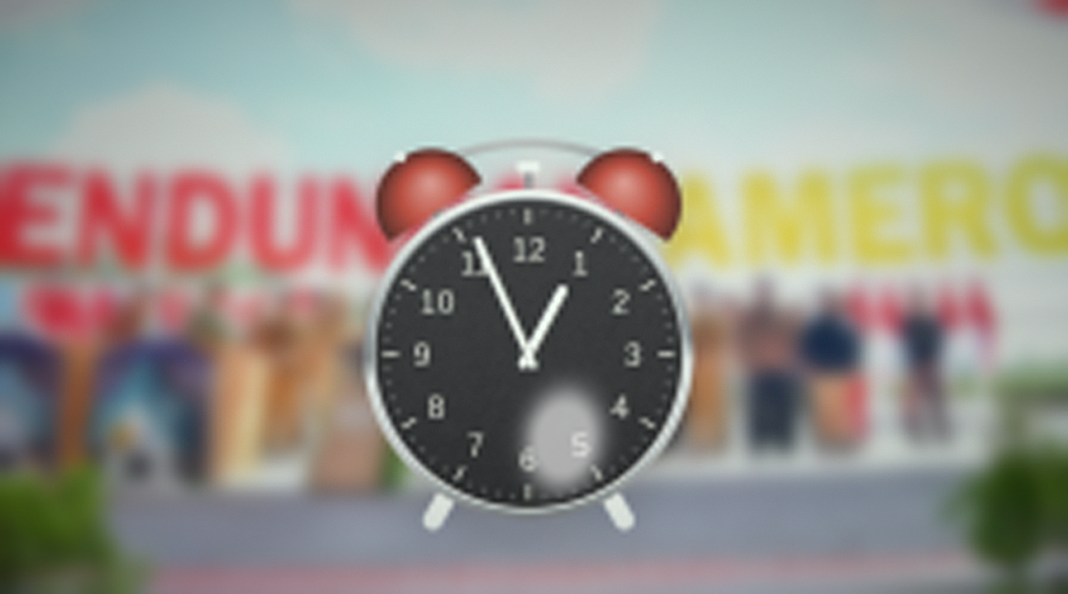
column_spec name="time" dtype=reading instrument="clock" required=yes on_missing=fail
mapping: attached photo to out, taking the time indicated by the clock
12:56
